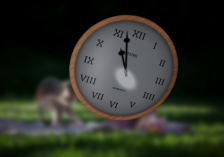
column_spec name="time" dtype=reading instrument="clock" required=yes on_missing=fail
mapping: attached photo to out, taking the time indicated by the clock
10:57
